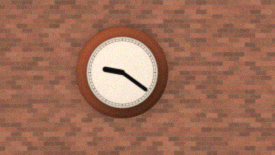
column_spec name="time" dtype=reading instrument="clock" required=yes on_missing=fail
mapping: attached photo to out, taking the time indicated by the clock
9:21
